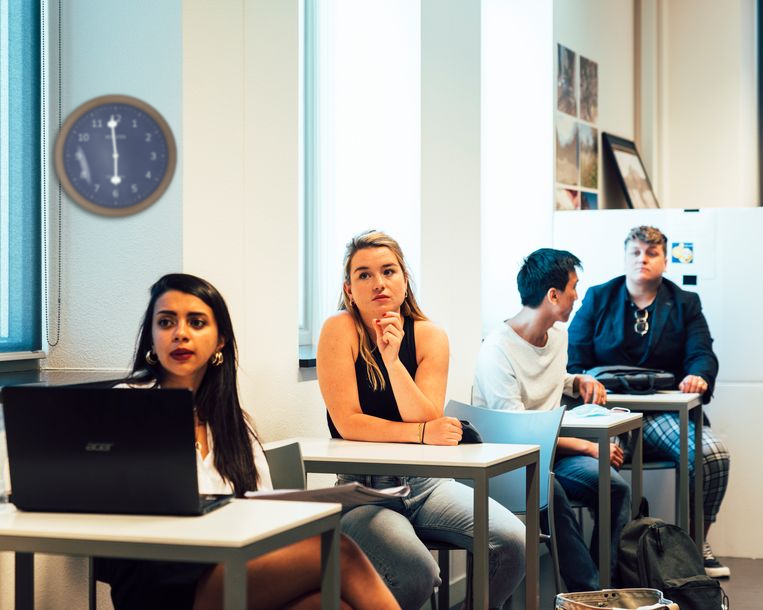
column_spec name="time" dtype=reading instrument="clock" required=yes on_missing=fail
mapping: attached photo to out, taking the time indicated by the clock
5:59
